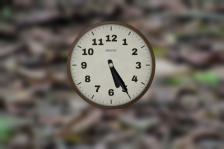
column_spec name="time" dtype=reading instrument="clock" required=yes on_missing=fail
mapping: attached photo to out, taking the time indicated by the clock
5:25
